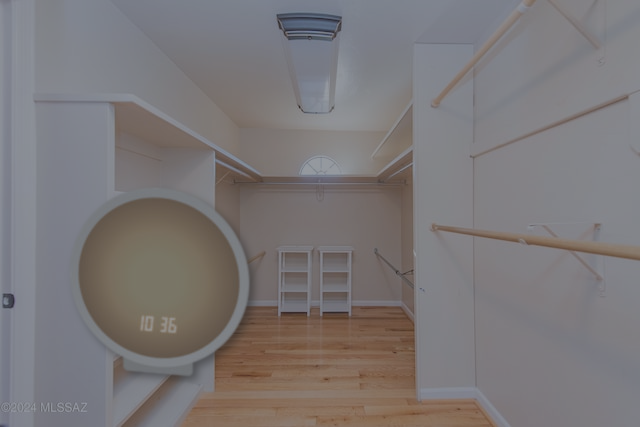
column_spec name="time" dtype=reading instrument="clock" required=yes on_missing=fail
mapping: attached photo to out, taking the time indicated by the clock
10:36
